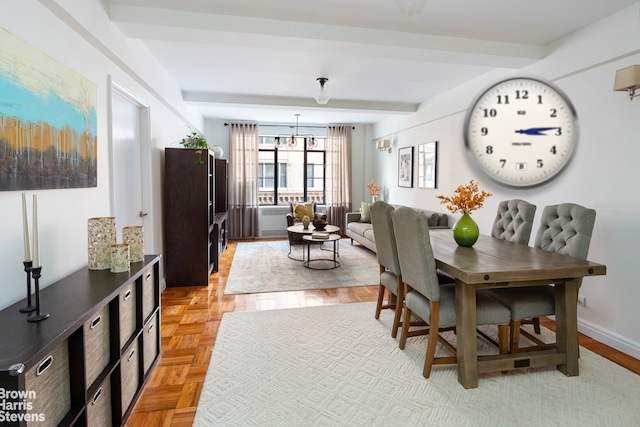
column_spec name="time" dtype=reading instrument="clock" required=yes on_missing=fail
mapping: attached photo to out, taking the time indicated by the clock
3:14
